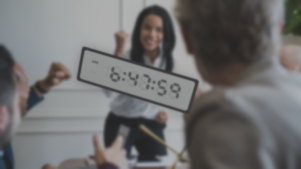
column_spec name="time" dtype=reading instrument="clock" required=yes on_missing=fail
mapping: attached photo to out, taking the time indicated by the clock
6:47:59
